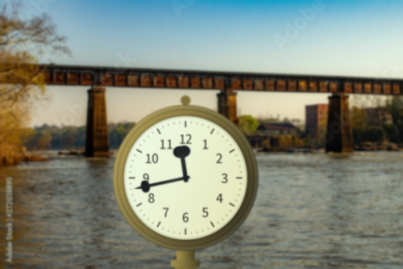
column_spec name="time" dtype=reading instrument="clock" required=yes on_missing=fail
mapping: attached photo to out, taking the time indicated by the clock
11:43
